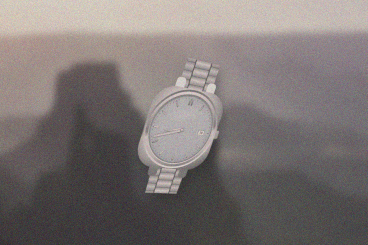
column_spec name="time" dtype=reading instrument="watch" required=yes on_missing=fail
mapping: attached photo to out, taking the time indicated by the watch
8:42
